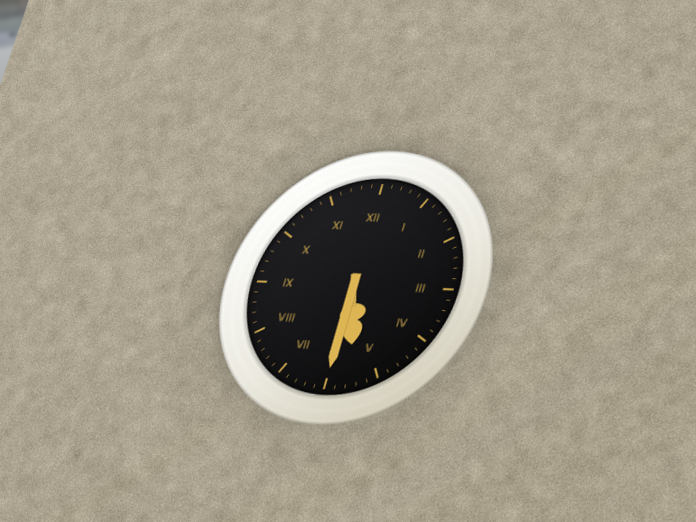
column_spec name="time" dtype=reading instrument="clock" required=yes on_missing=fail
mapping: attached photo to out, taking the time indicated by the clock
5:30
